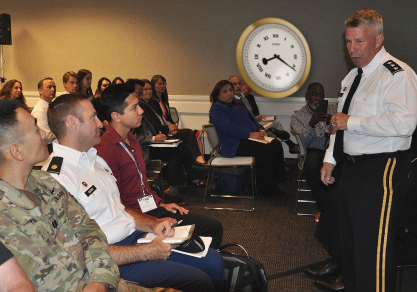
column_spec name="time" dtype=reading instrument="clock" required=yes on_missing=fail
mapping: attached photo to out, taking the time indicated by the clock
8:21
